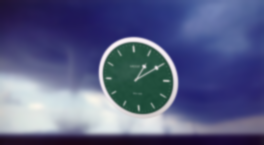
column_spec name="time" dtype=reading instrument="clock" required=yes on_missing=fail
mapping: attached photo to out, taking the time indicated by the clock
1:10
